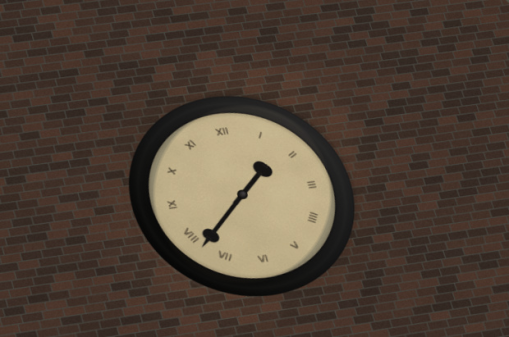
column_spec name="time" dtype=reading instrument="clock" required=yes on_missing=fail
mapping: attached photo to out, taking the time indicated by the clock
1:38
